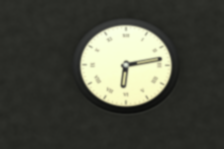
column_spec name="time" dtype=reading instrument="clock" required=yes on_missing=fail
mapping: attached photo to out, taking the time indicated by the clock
6:13
